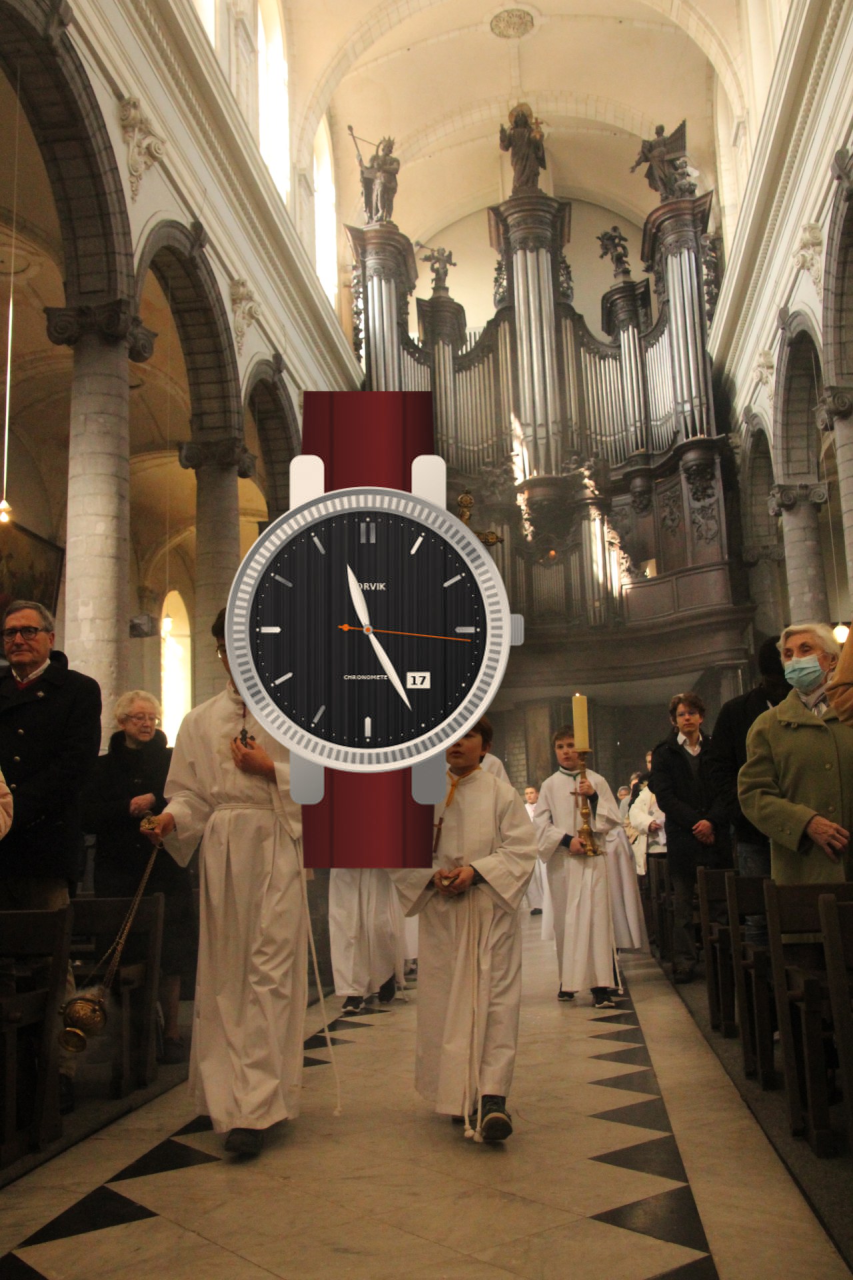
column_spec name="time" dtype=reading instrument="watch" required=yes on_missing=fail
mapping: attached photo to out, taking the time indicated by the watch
11:25:16
